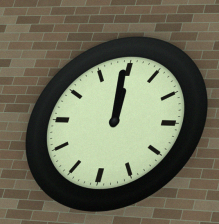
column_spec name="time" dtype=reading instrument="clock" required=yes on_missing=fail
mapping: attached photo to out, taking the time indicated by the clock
11:59
